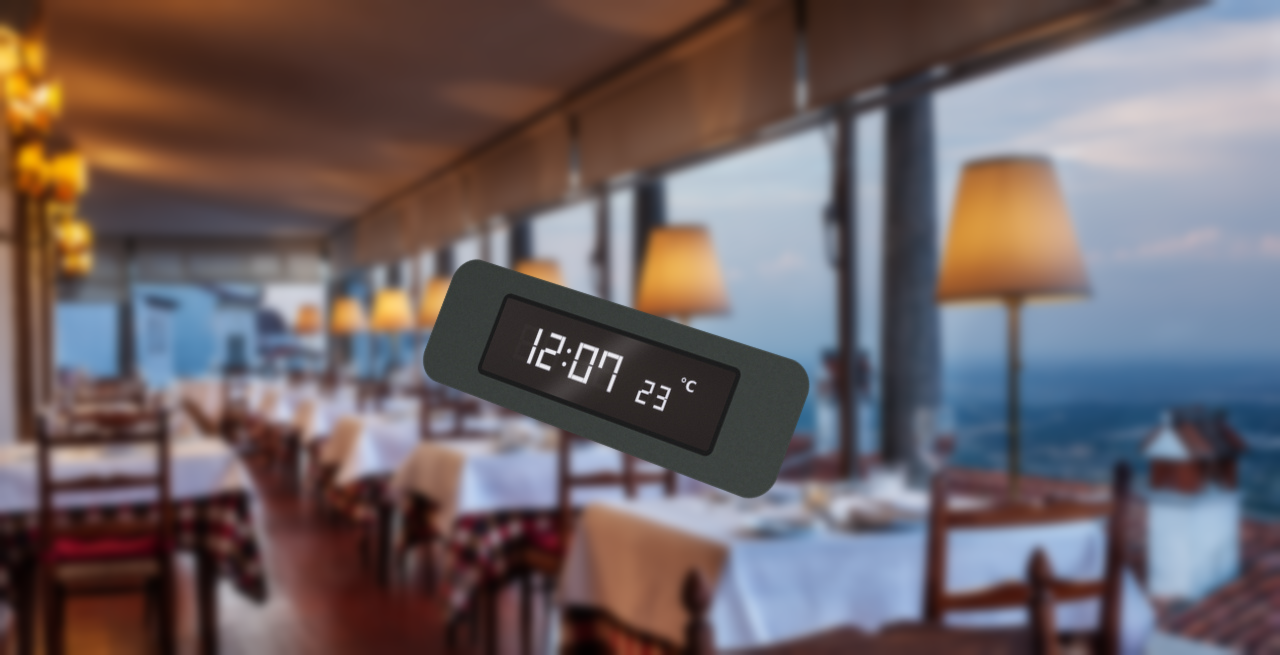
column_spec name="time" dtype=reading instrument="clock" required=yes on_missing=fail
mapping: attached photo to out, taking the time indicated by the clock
12:07
